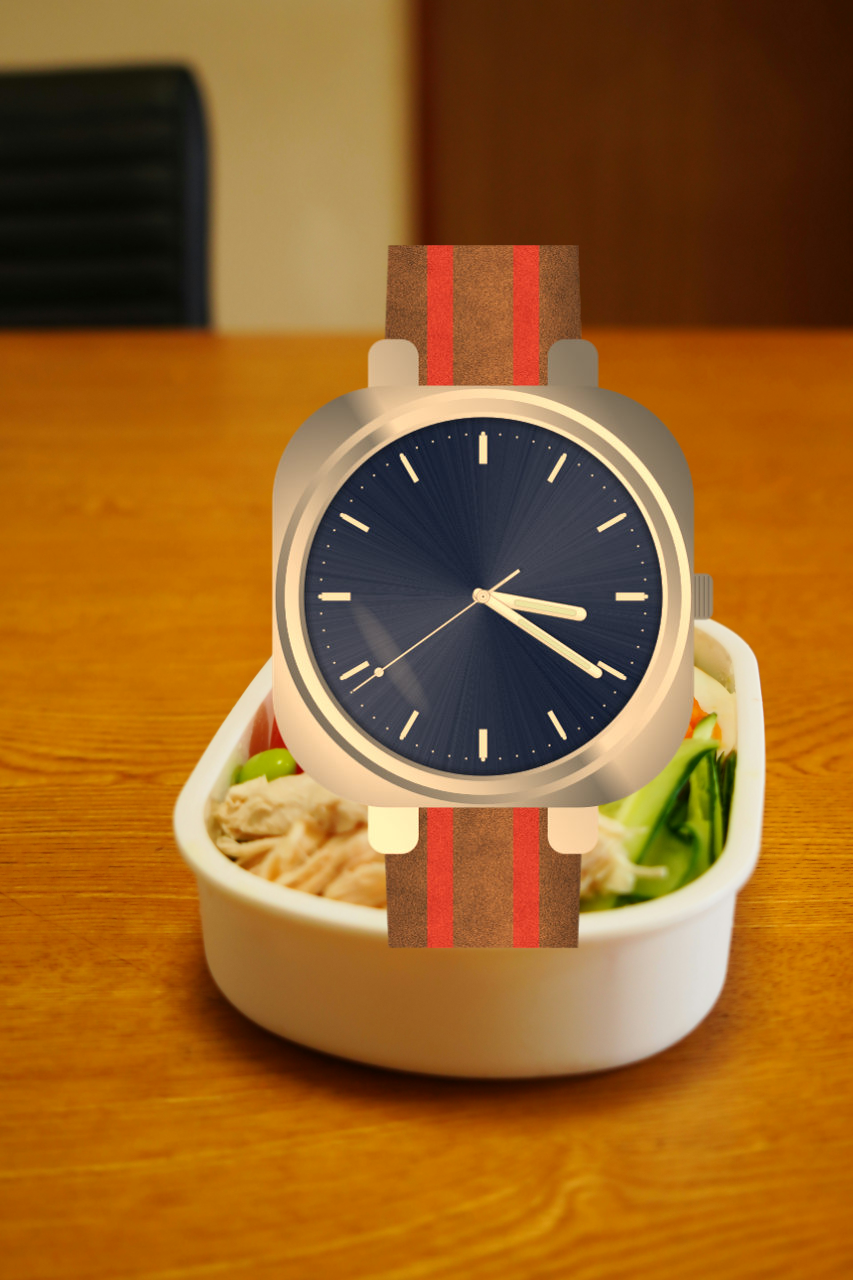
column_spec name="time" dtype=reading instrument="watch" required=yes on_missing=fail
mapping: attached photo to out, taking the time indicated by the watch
3:20:39
